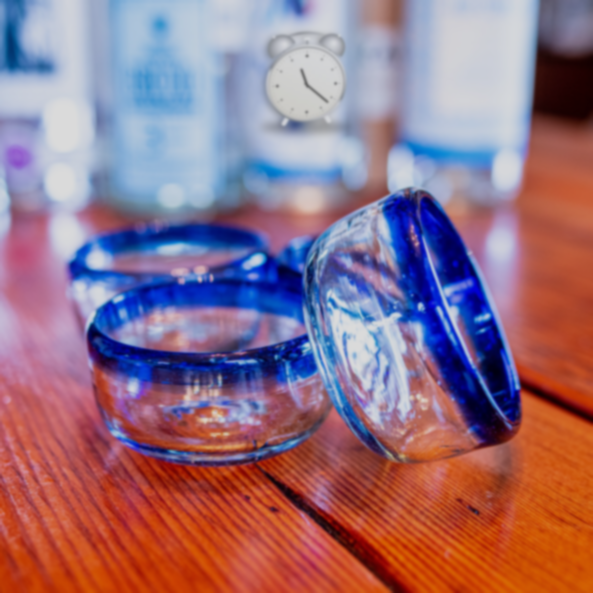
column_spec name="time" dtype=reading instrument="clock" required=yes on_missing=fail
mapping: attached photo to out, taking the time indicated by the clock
11:22
